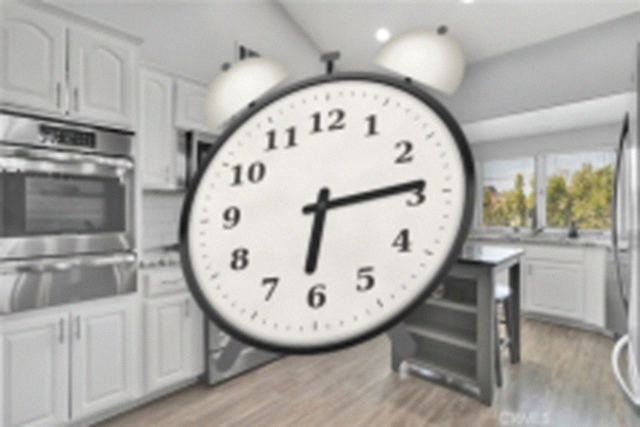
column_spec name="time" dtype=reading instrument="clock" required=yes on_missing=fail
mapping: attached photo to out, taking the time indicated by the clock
6:14
